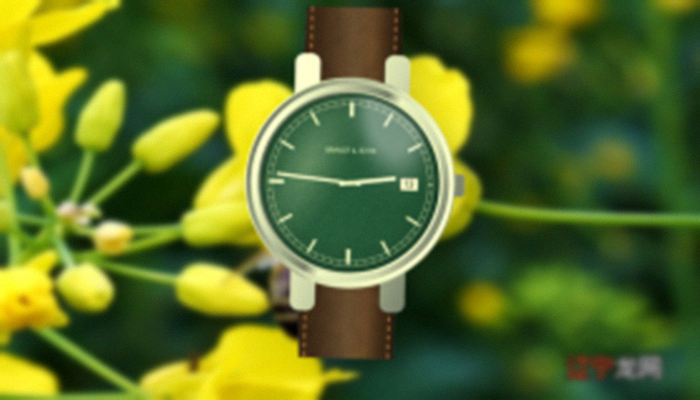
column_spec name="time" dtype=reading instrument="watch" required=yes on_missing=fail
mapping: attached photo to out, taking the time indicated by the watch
2:46
